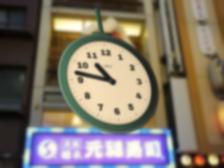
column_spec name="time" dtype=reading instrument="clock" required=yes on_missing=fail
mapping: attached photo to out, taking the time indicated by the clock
10:47
